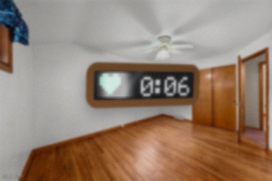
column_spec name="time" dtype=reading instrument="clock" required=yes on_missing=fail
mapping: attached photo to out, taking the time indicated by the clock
0:06
